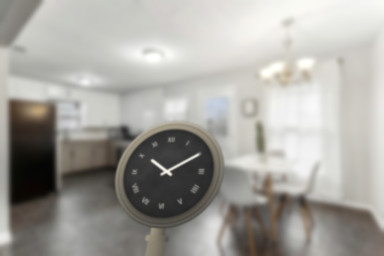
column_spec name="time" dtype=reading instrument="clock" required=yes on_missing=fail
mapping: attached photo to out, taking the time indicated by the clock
10:10
